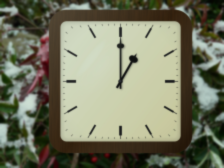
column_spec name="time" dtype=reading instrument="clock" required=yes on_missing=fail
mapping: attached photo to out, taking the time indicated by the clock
1:00
